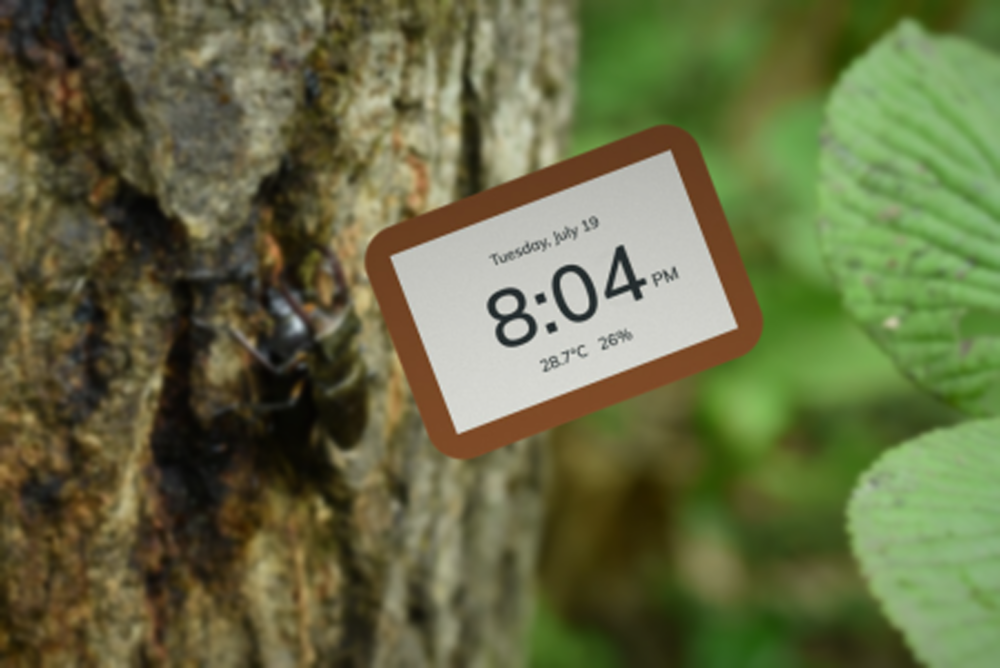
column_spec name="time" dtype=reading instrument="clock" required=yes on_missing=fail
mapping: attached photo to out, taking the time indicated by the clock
8:04
